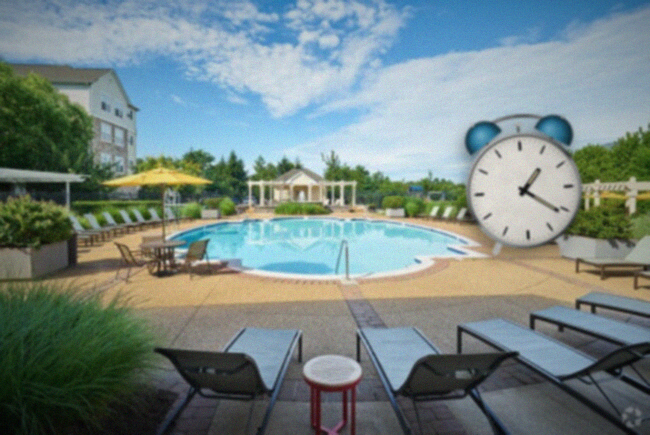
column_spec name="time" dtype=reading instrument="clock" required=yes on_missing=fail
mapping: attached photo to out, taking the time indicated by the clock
1:21
